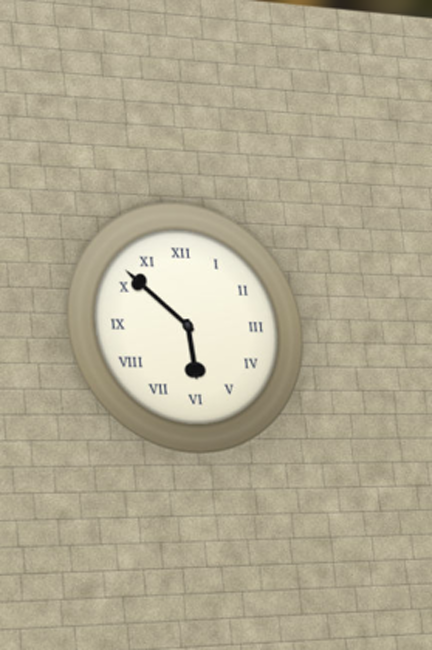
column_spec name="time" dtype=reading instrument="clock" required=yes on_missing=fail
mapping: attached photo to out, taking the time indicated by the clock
5:52
